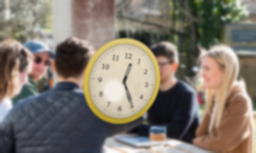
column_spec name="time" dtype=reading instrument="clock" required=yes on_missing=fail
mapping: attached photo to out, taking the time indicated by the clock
12:25
